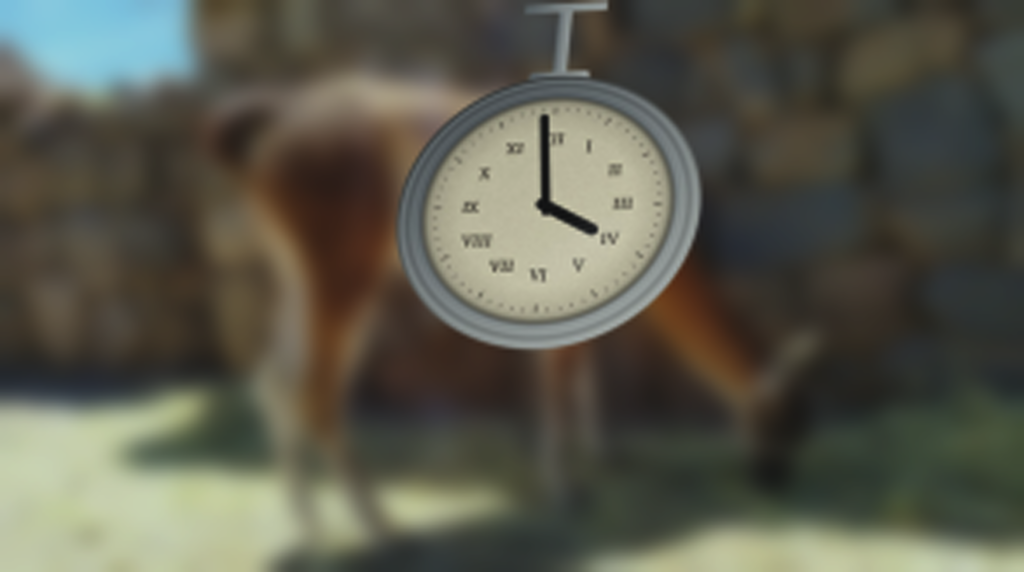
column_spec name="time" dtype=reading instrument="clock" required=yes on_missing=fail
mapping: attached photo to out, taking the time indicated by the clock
3:59
